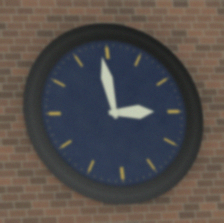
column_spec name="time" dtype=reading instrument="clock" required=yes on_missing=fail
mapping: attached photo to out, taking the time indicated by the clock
2:59
